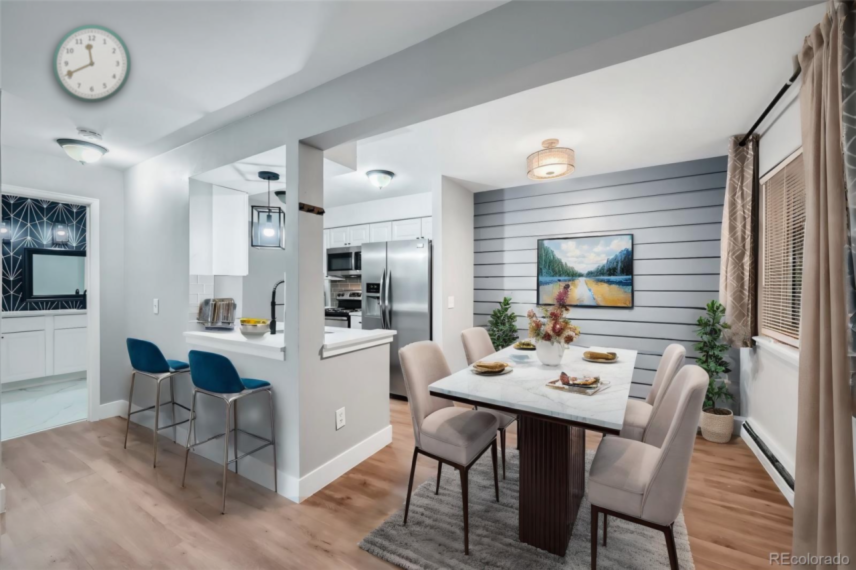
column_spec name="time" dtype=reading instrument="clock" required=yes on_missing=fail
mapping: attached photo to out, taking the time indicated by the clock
11:41
